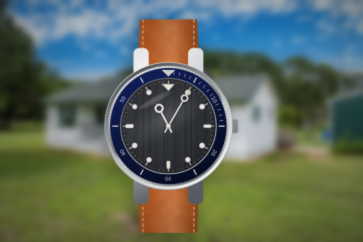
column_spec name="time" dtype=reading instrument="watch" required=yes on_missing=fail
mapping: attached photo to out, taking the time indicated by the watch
11:05
